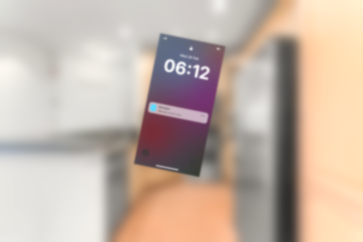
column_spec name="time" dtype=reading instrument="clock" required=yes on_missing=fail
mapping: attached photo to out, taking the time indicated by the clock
6:12
